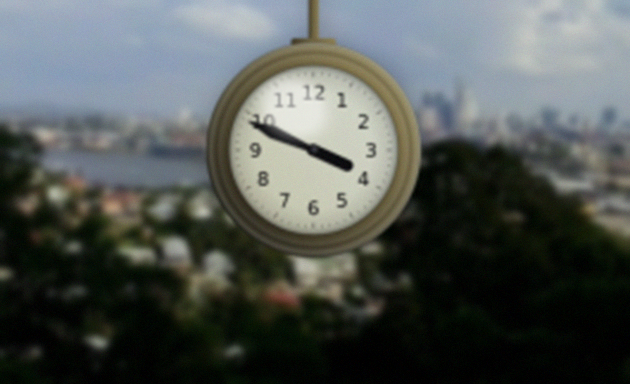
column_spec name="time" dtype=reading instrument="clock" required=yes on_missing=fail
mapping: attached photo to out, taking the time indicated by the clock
3:49
